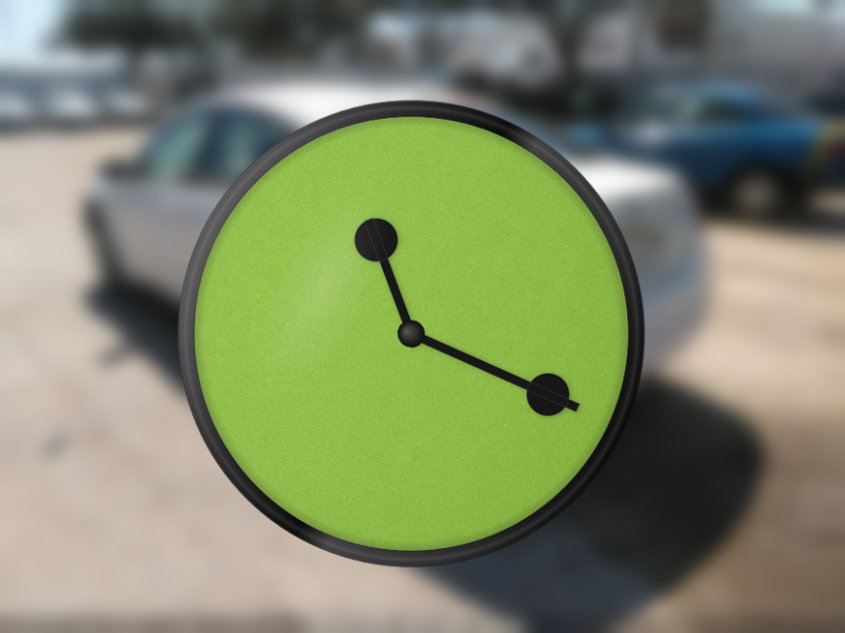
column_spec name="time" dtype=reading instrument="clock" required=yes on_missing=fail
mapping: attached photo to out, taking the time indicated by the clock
11:19
